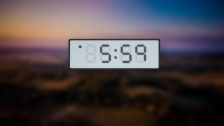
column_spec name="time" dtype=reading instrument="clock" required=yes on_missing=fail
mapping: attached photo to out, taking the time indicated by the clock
5:59
